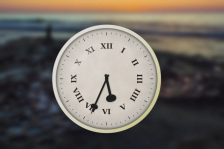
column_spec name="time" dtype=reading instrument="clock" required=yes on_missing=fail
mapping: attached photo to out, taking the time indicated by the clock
5:34
